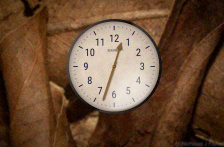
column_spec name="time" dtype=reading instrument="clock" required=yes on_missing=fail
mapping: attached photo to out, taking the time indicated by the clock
12:33
